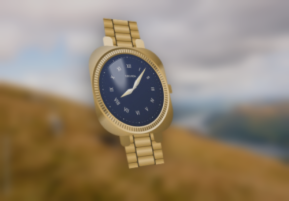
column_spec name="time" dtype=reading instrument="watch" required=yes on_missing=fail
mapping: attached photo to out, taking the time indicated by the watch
8:07
